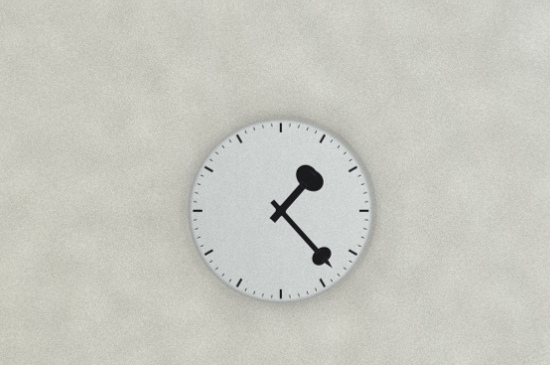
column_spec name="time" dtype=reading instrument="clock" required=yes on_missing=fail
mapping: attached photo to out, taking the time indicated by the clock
1:23
